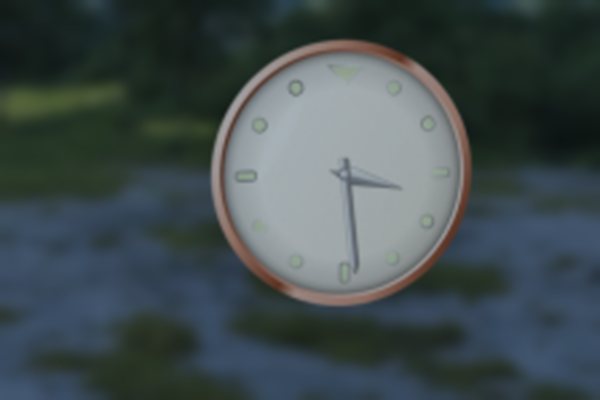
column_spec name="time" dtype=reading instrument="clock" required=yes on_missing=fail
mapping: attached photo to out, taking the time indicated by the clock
3:29
